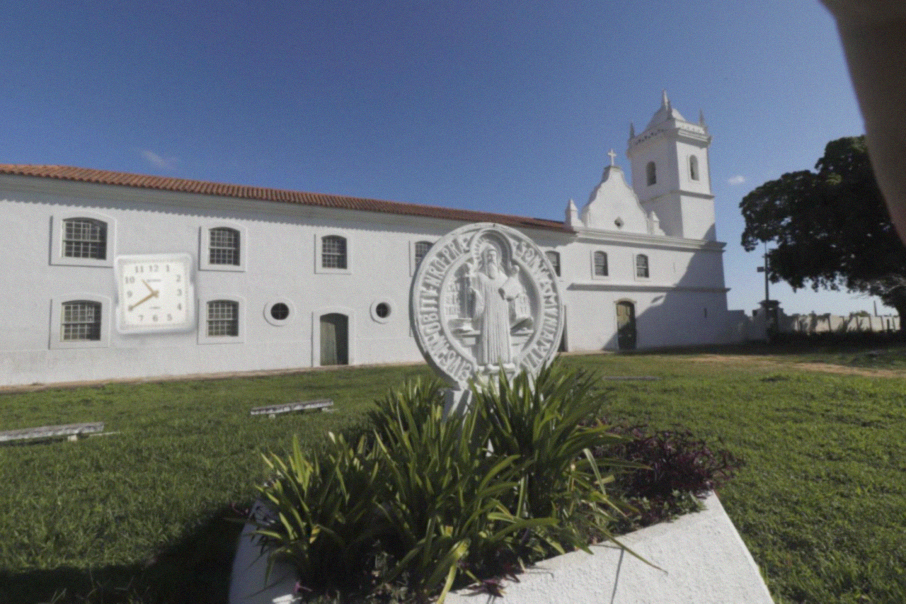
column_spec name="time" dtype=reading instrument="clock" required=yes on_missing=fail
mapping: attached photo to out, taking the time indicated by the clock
10:40
